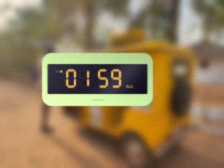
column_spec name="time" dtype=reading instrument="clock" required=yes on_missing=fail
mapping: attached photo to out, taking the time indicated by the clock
1:59
